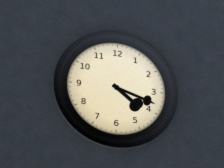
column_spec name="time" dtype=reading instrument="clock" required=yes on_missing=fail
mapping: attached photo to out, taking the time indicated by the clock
4:18
